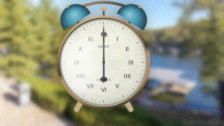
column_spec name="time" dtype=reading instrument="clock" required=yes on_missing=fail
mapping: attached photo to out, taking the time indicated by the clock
6:00
